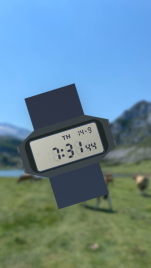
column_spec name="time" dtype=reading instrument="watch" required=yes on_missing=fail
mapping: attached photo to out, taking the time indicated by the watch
7:31:44
